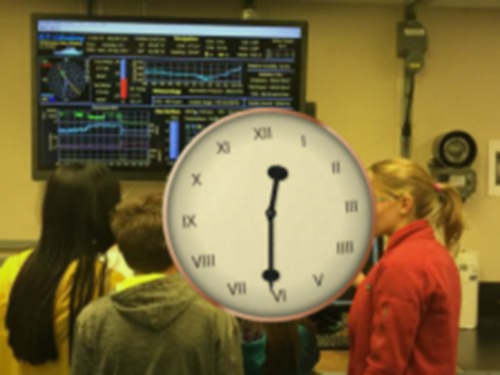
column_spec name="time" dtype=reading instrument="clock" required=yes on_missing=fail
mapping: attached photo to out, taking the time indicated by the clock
12:31
